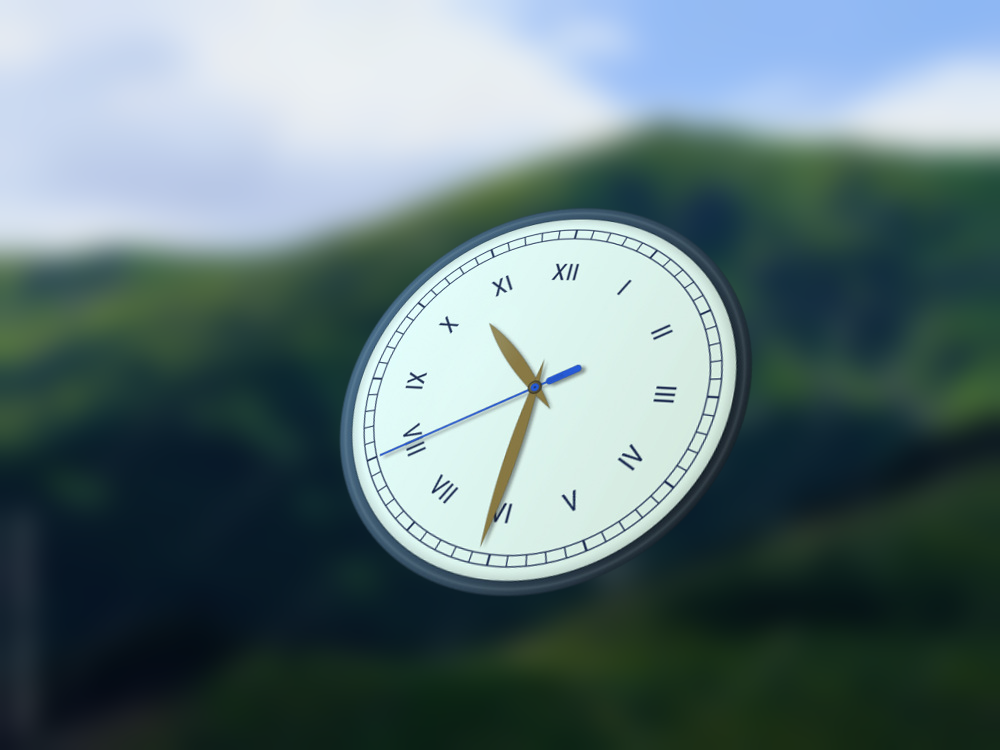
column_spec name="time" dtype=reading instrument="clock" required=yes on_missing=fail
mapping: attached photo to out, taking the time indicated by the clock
10:30:40
